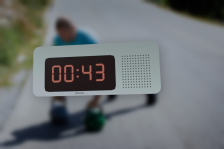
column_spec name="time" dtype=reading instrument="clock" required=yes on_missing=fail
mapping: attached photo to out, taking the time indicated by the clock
0:43
